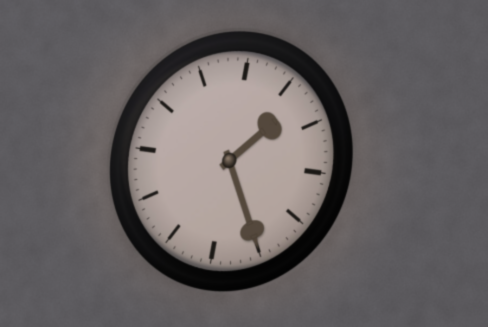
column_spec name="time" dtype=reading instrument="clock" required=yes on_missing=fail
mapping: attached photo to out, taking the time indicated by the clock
1:25
